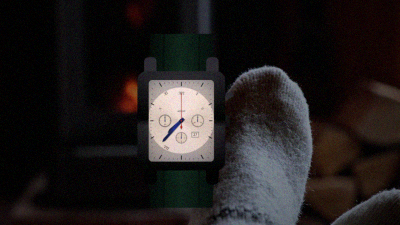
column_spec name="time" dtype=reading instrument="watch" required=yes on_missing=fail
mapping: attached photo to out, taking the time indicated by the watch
7:37
